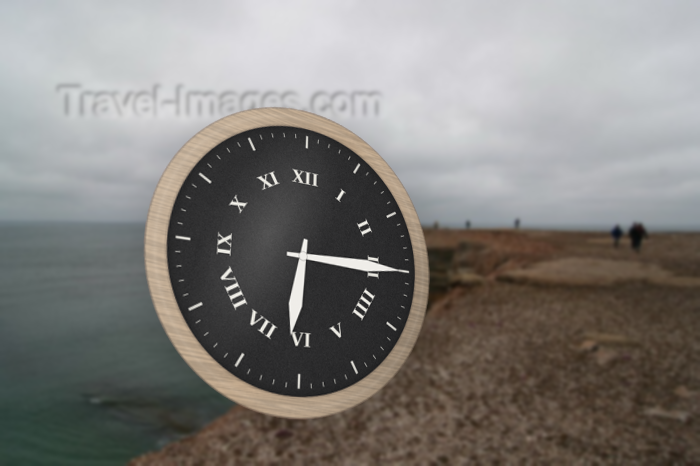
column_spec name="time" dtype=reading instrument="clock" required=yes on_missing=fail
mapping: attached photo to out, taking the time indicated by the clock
6:15
